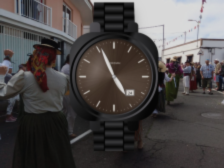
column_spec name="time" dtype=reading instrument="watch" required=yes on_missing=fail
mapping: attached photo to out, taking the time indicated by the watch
4:56
